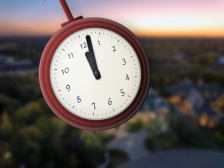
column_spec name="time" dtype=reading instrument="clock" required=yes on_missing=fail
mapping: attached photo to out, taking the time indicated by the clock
12:02
